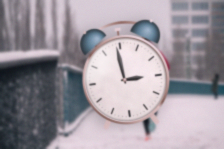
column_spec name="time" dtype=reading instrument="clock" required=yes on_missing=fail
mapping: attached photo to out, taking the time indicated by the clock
2:59
